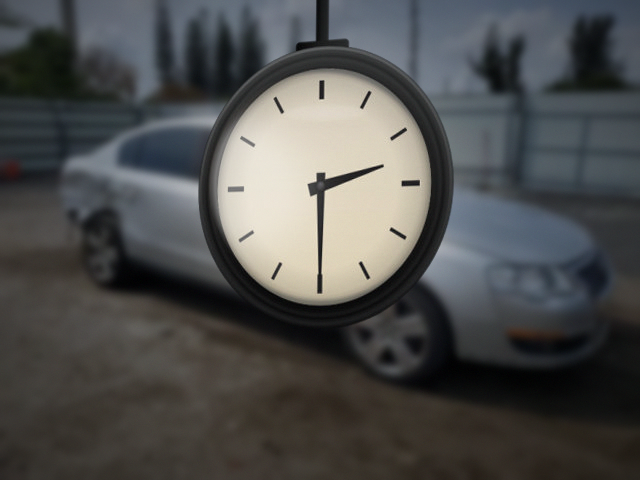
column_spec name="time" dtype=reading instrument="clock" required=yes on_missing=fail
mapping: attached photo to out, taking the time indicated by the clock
2:30
